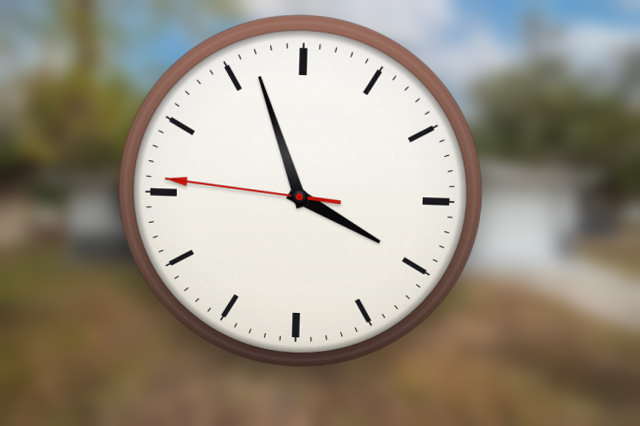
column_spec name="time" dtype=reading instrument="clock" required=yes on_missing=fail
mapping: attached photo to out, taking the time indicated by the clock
3:56:46
